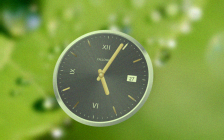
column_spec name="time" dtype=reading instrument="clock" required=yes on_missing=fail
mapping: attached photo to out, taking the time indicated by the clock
5:04
